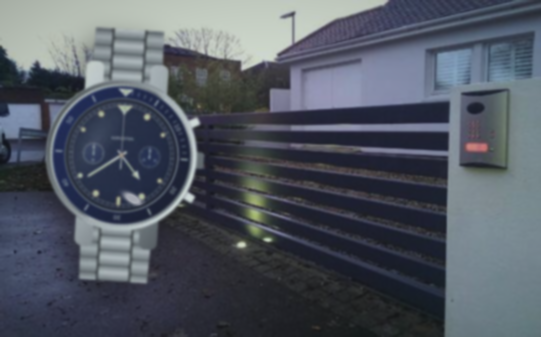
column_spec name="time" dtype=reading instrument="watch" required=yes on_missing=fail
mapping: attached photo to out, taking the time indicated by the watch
4:39
